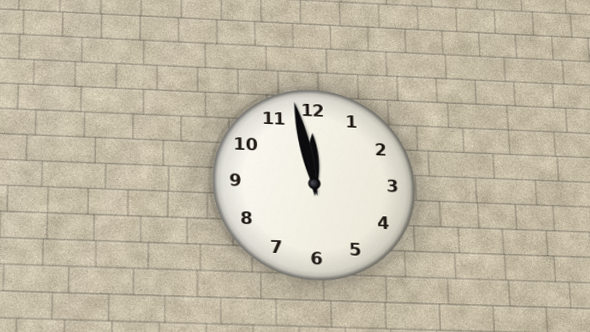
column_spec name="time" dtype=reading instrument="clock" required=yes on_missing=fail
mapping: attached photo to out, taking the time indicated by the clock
11:58
